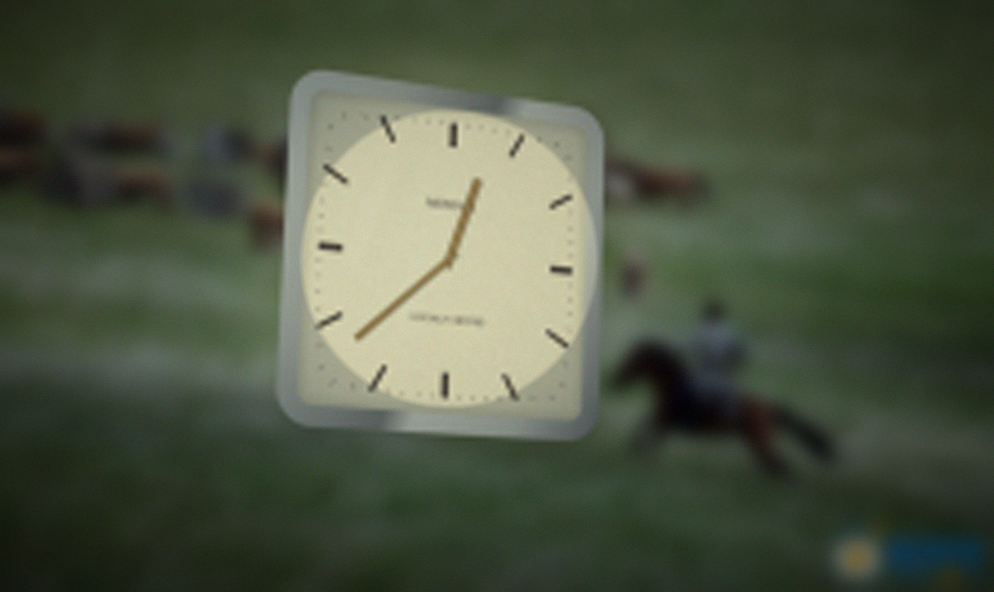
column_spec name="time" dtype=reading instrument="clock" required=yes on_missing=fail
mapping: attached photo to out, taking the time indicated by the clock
12:38
